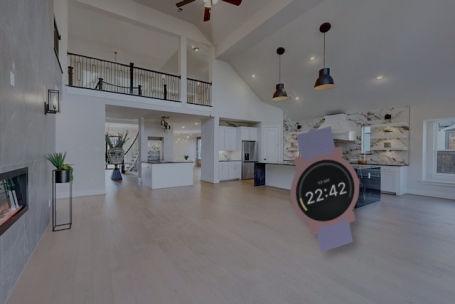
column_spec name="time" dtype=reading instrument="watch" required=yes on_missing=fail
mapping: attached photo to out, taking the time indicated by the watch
22:42
